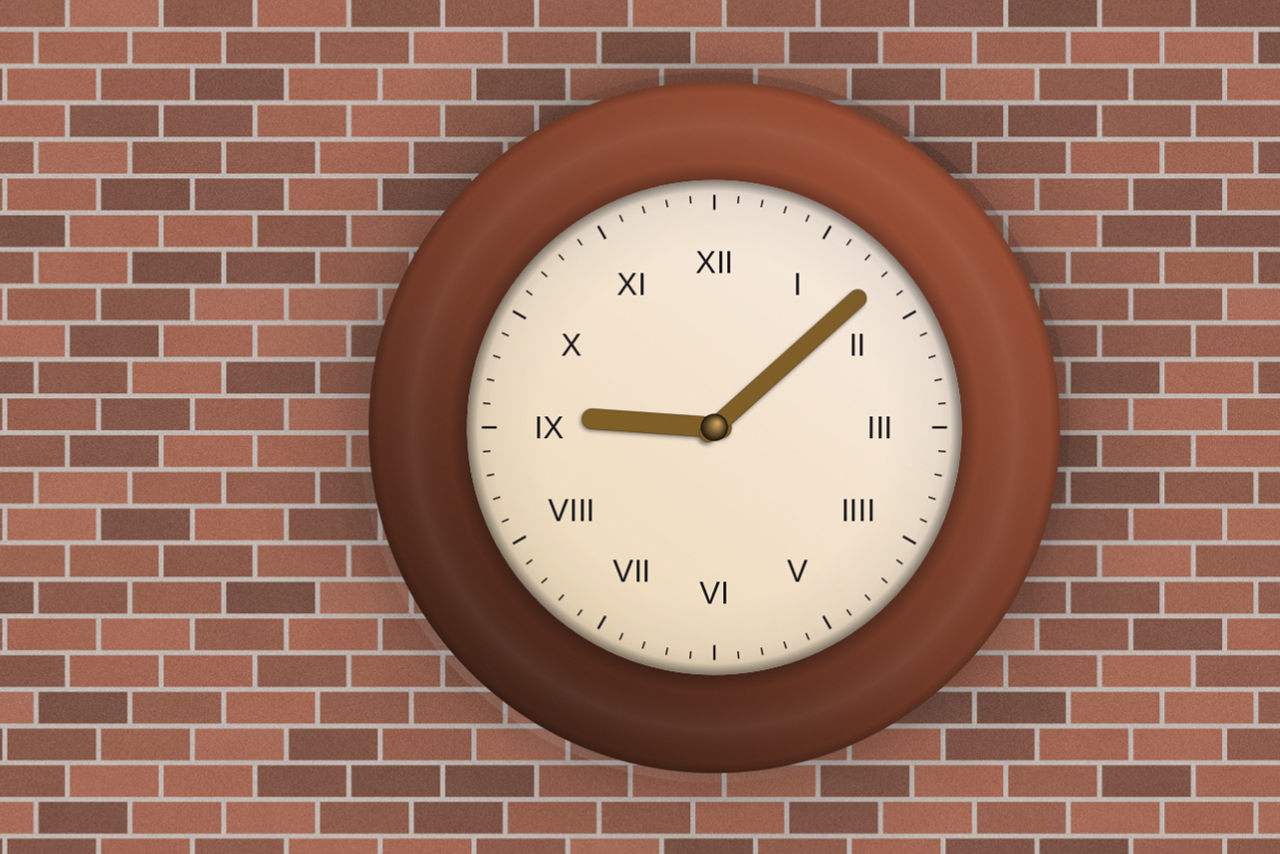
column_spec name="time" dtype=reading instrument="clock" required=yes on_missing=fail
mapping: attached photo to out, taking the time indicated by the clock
9:08
